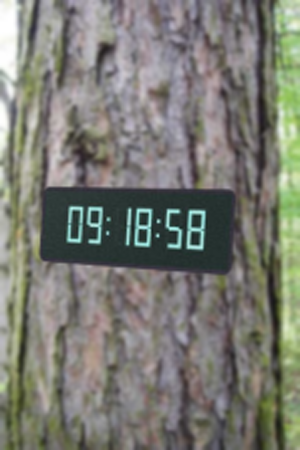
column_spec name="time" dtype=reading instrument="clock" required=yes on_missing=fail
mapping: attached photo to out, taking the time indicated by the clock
9:18:58
